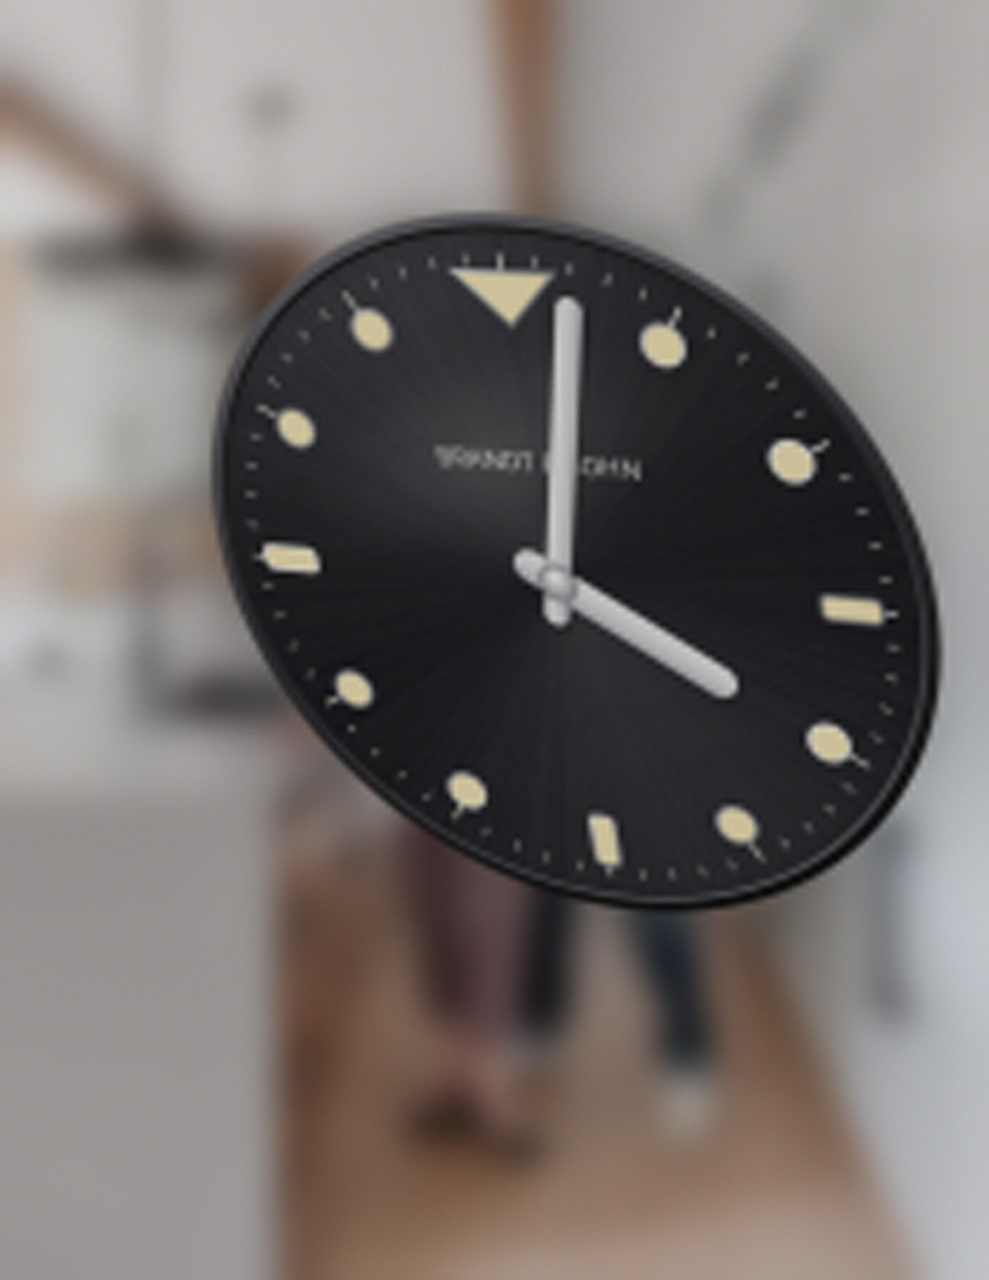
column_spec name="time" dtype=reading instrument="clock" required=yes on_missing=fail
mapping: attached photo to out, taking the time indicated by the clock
4:02
